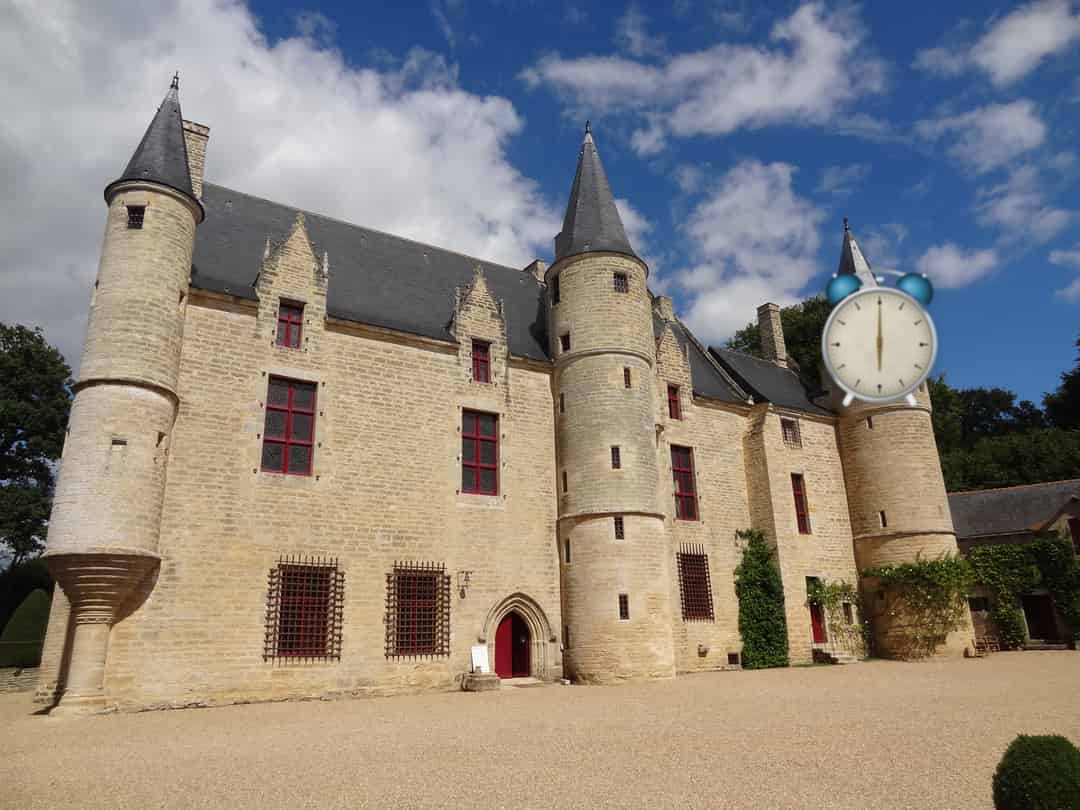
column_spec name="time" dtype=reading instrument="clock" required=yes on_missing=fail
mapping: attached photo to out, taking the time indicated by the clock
6:00
